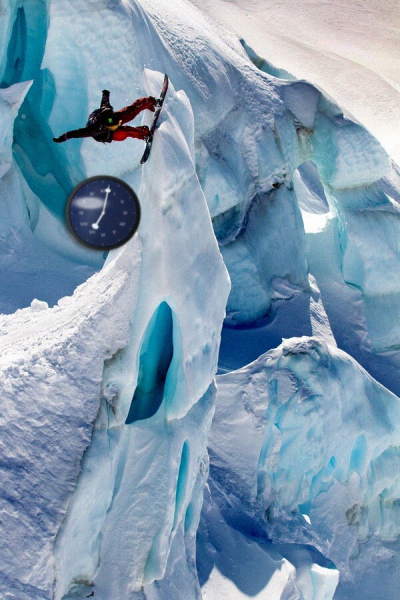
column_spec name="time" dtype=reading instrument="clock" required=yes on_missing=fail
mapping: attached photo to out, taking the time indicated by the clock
7:02
